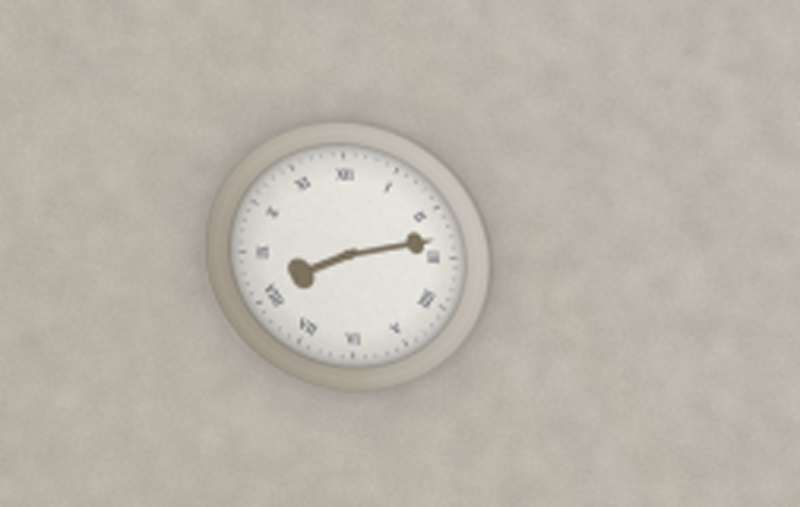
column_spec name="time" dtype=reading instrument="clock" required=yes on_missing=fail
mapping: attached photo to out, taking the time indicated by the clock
8:13
